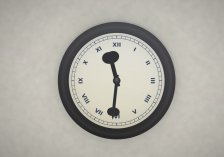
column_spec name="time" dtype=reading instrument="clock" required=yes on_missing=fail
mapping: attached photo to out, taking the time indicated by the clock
11:31
